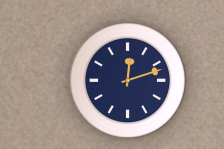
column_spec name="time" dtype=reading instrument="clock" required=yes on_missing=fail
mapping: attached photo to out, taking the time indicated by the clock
12:12
